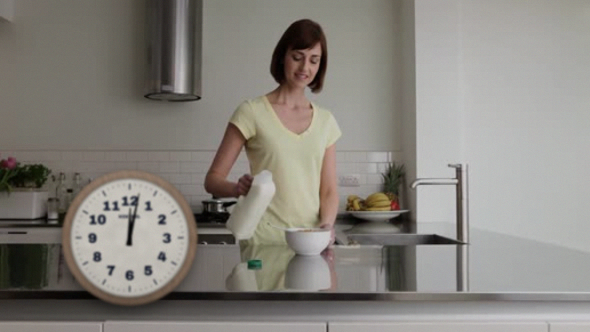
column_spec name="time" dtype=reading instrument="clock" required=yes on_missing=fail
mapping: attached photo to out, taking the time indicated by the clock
12:02
